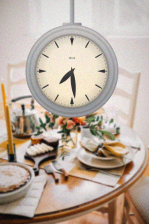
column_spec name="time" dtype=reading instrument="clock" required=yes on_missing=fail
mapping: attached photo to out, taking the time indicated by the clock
7:29
